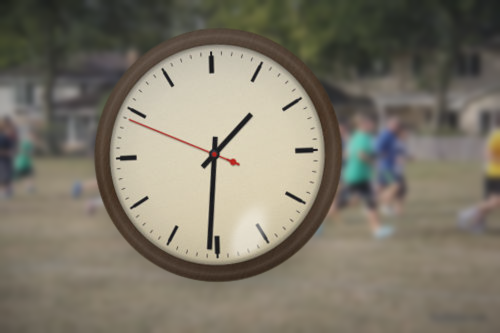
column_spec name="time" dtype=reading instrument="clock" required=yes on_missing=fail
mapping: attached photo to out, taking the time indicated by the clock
1:30:49
